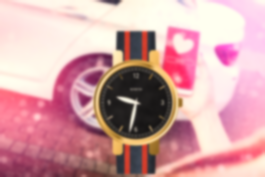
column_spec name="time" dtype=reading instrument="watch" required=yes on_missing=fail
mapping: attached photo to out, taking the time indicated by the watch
9:32
